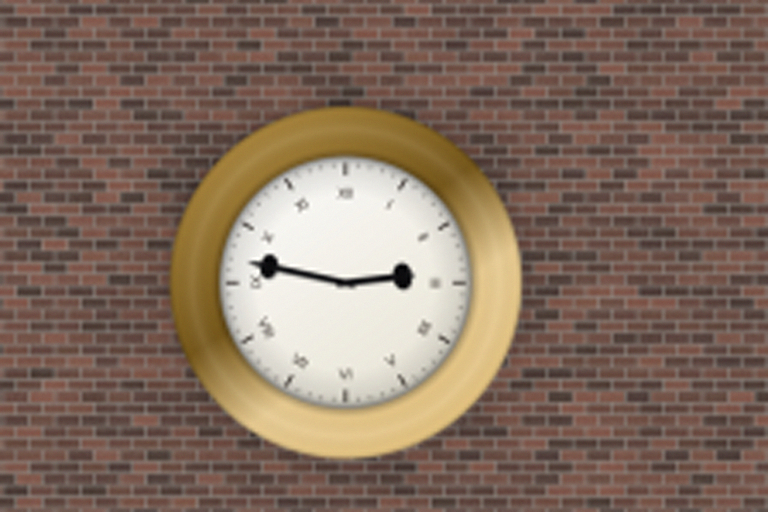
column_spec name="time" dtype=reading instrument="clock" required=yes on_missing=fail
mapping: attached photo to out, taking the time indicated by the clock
2:47
